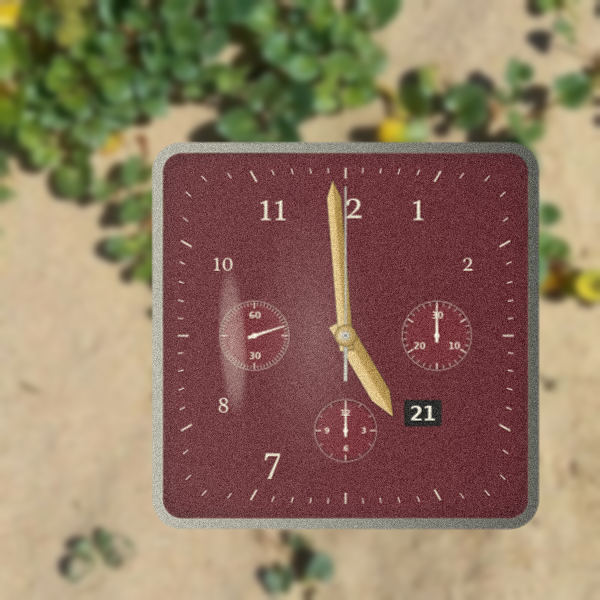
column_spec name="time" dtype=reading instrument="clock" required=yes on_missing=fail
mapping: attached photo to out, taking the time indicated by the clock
4:59:12
